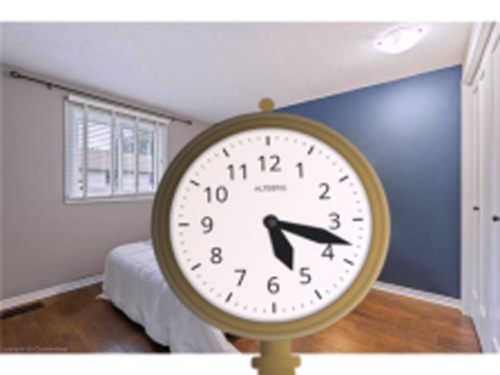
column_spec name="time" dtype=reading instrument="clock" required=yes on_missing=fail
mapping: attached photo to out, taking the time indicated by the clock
5:18
